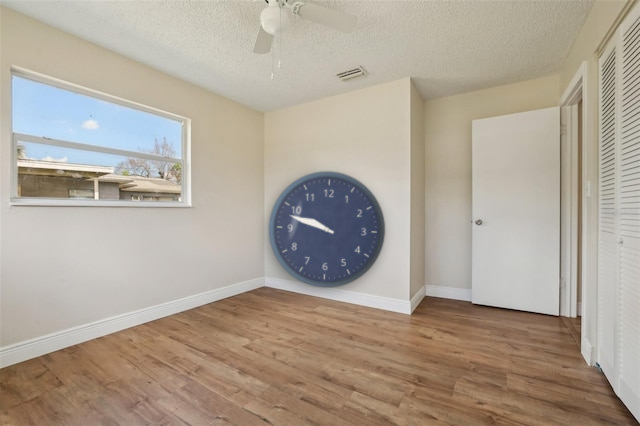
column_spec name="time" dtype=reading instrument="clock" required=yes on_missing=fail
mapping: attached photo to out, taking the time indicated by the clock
9:48
